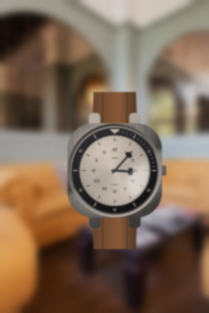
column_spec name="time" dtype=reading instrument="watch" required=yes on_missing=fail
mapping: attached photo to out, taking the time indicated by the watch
3:07
